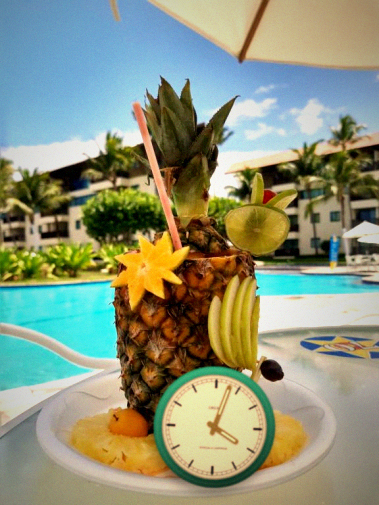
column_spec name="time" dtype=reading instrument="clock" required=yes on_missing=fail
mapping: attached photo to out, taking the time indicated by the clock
4:03
